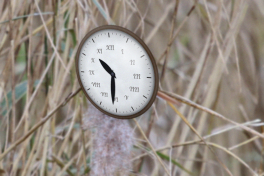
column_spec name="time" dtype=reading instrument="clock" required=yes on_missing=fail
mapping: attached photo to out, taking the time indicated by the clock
10:31
